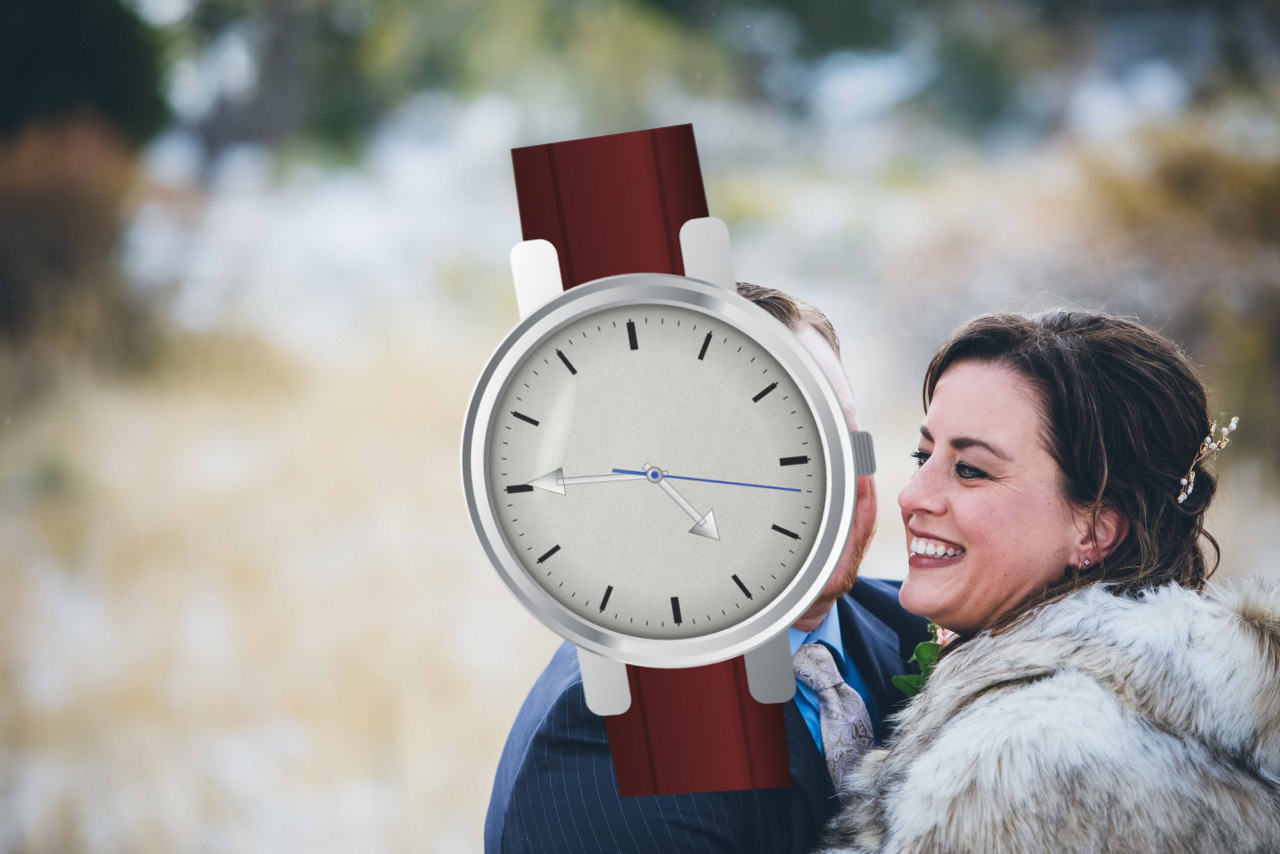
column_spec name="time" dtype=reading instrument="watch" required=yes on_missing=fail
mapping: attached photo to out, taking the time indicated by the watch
4:45:17
